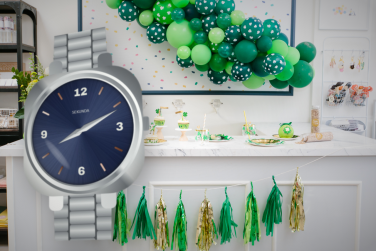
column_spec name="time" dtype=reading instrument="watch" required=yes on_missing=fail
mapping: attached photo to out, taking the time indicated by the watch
8:11
